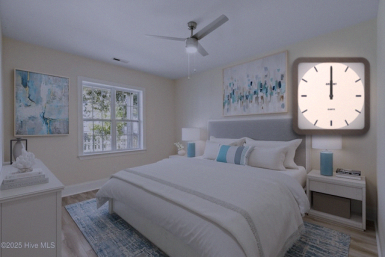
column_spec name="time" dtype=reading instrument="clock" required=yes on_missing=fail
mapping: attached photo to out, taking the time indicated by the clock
12:00
